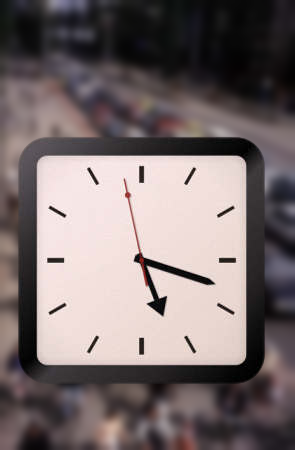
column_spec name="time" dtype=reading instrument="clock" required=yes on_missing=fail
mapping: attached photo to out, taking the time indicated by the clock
5:17:58
